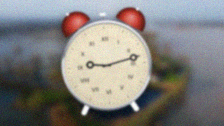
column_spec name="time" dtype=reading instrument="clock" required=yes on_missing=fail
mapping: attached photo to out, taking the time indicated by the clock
9:13
